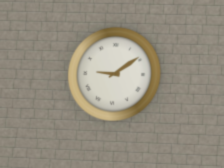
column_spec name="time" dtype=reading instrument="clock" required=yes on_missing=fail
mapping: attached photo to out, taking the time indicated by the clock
9:09
